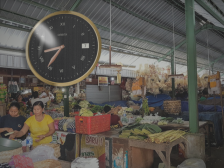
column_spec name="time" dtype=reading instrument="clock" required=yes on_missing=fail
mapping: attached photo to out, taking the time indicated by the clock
8:36
